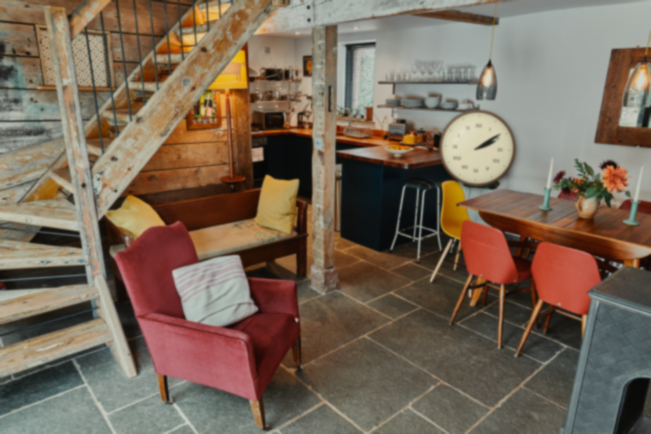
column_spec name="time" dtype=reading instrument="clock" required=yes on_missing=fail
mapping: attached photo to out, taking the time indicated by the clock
2:09
